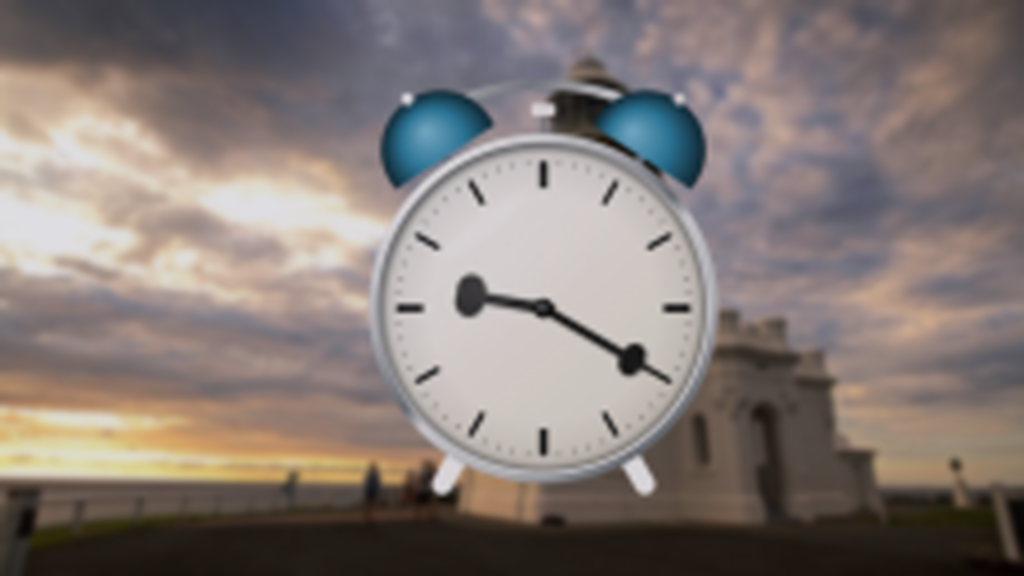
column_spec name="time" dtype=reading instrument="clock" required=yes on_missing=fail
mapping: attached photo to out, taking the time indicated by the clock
9:20
